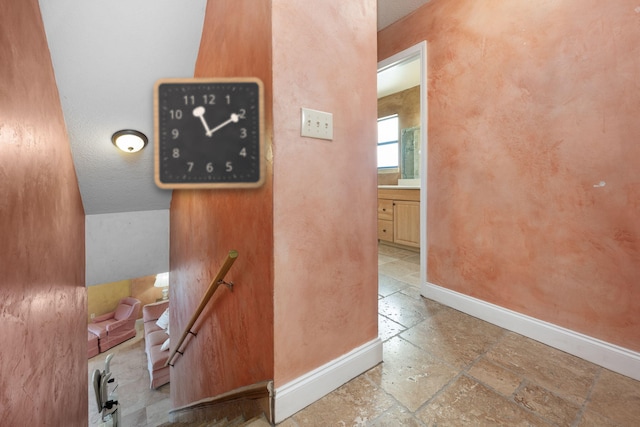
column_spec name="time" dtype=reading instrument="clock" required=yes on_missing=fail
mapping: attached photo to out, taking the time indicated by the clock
11:10
